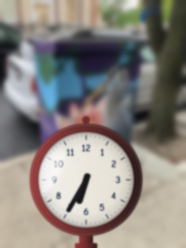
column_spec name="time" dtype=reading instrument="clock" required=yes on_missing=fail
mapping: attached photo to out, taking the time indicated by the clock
6:35
